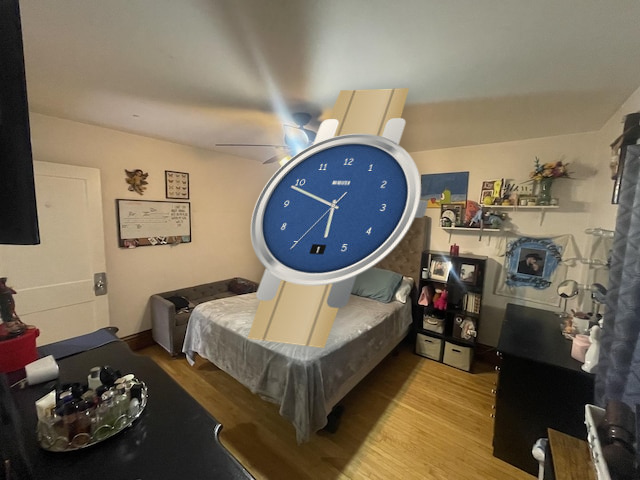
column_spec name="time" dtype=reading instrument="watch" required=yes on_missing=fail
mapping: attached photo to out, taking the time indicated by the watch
5:48:35
